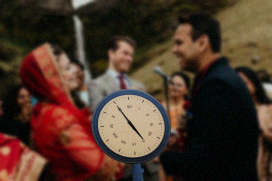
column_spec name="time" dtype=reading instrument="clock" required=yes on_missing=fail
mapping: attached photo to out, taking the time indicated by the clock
4:55
